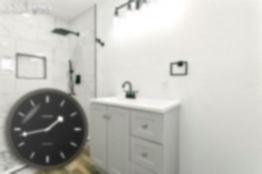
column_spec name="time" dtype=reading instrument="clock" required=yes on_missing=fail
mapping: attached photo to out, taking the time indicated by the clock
1:43
